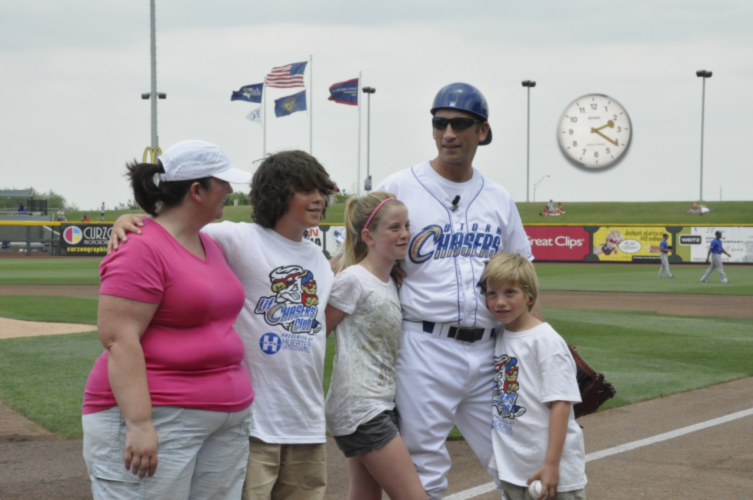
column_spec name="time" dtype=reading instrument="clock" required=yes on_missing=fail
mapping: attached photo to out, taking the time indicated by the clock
2:21
